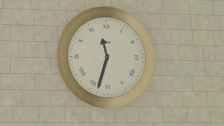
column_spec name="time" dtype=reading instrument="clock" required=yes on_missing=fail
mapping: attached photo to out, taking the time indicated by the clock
11:33
